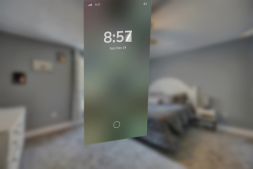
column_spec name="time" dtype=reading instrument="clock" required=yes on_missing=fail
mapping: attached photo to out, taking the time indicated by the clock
8:57
